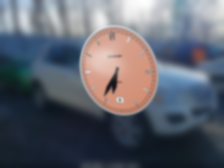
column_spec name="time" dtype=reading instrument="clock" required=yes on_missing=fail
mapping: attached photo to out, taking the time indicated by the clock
6:36
